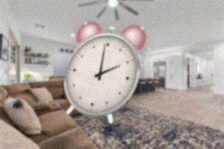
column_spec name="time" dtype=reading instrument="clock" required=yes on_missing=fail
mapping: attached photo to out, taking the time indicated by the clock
1:59
